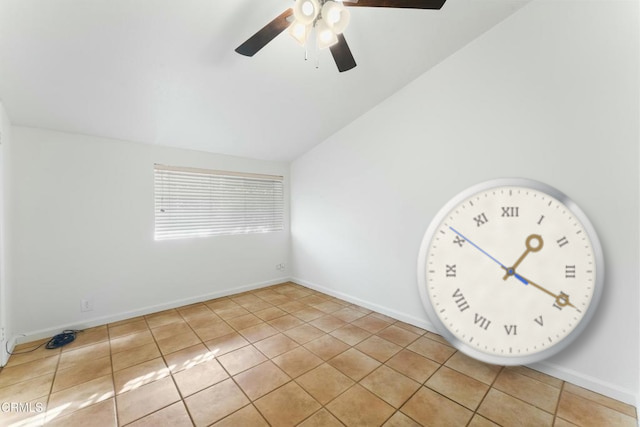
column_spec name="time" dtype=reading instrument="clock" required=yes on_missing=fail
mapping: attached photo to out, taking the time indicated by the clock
1:19:51
